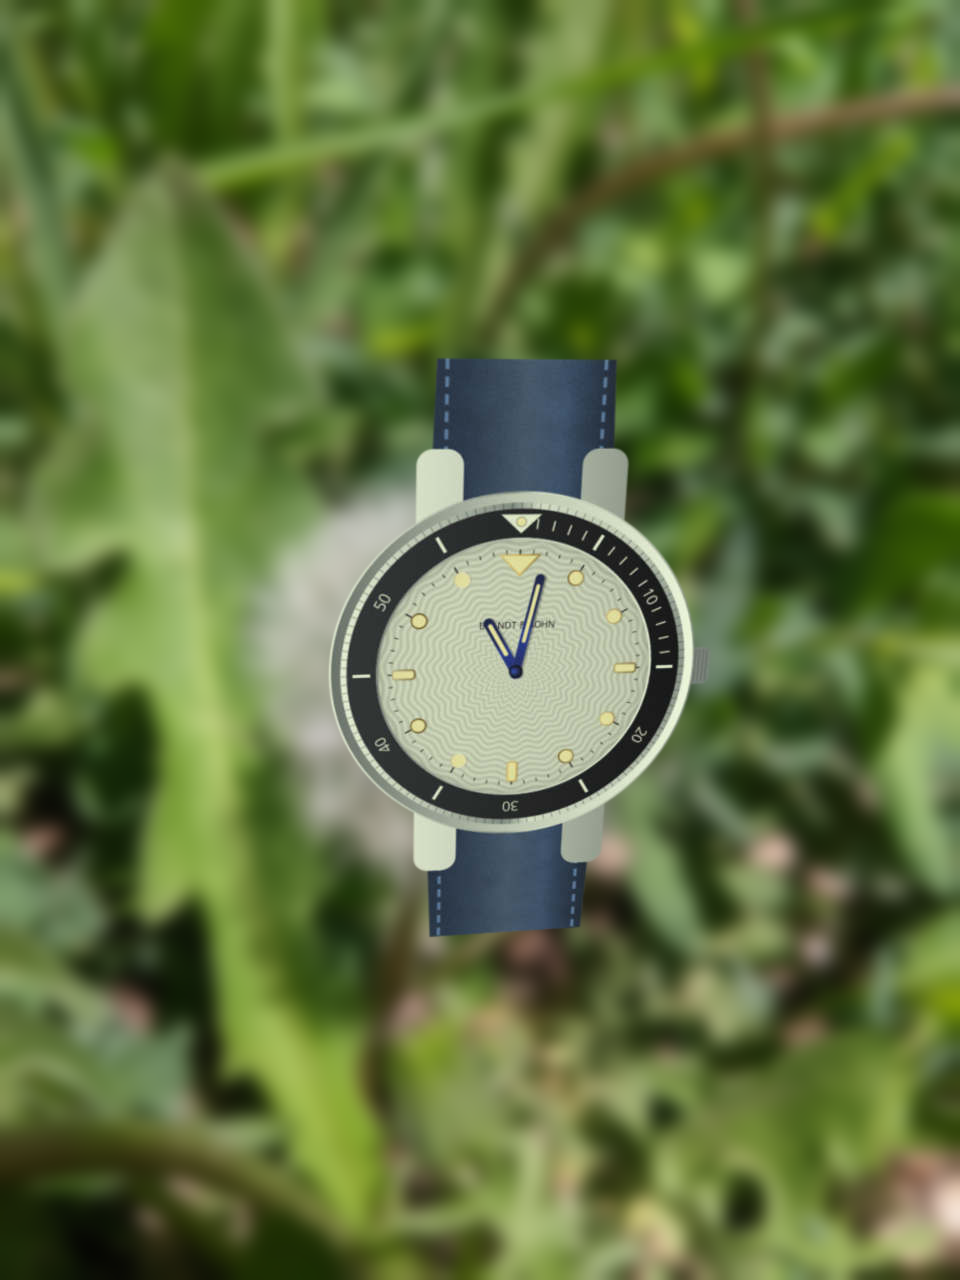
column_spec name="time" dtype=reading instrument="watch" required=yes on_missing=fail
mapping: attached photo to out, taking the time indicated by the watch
11:02
